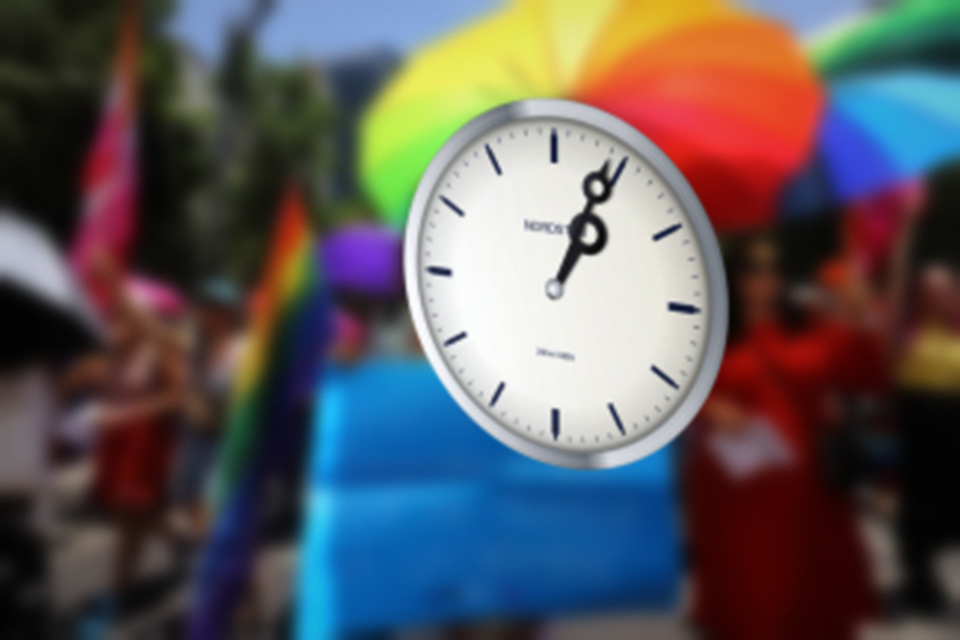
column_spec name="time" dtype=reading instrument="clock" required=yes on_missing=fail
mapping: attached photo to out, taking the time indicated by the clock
1:04
